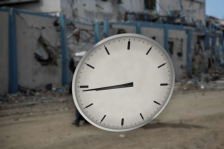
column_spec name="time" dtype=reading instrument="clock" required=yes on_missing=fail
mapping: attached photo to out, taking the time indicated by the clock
8:44
